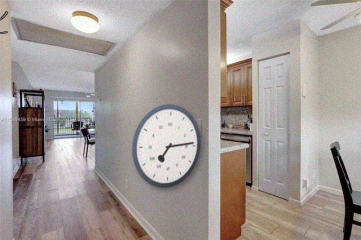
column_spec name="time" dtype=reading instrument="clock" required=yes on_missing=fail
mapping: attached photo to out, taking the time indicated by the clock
7:14
